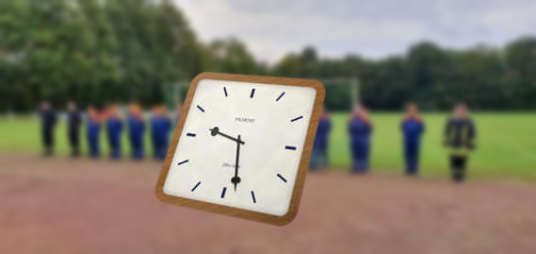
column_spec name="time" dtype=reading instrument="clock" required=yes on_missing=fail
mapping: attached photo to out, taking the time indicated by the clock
9:28
